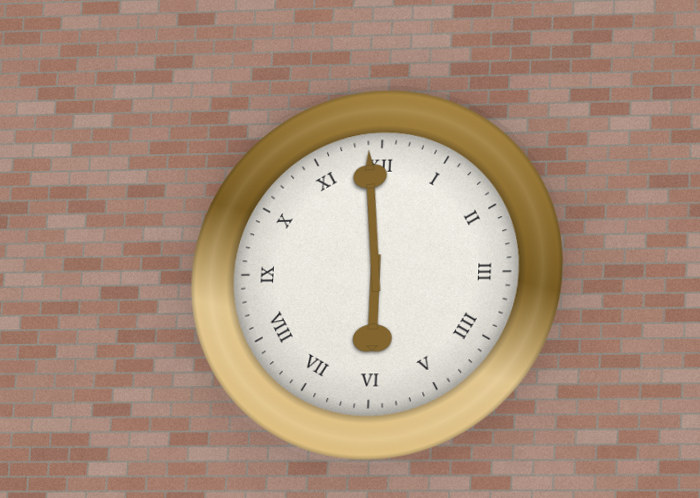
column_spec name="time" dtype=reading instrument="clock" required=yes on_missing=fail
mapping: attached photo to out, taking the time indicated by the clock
5:59
